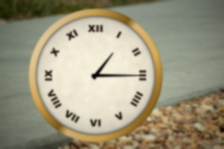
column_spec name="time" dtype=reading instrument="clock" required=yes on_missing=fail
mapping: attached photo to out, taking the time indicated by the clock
1:15
